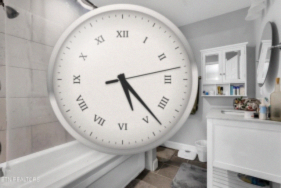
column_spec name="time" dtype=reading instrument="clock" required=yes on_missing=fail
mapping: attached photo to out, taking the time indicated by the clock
5:23:13
